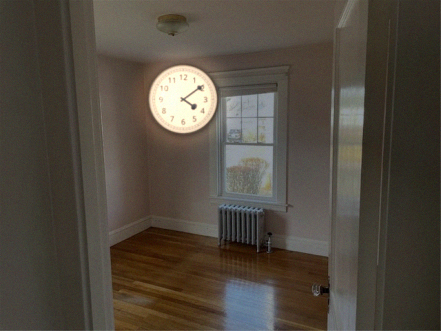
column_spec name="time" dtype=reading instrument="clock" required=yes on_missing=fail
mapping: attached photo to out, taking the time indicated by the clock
4:09
